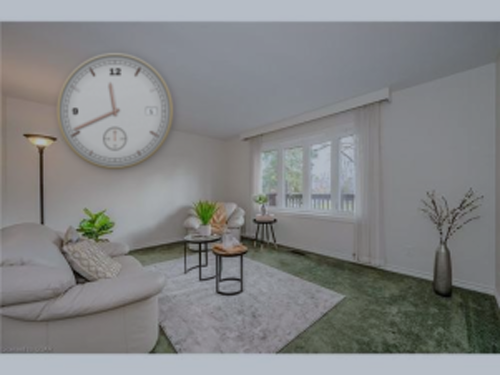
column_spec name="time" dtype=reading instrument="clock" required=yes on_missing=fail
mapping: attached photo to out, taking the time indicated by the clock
11:41
